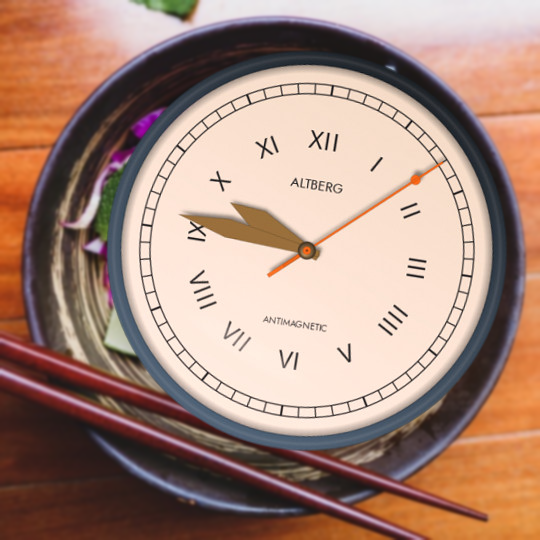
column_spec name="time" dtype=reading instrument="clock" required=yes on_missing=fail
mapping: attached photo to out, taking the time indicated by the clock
9:46:08
